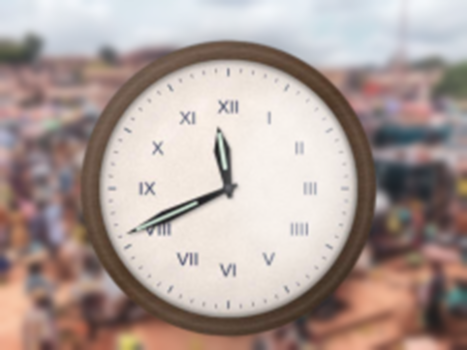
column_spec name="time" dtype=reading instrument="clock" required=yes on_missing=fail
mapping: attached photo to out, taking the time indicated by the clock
11:41
